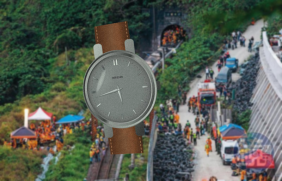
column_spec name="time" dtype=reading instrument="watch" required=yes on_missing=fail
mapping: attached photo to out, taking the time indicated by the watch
5:43
